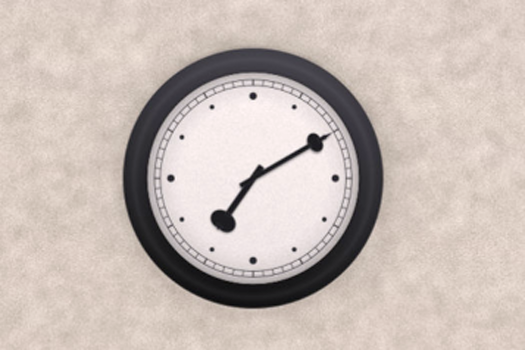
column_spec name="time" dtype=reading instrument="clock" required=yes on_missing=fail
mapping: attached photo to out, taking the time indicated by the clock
7:10
